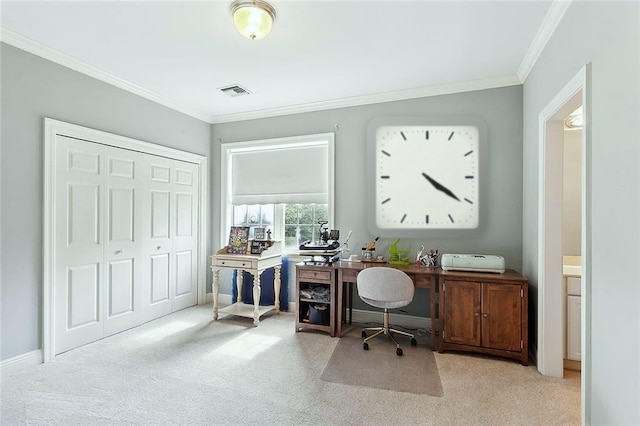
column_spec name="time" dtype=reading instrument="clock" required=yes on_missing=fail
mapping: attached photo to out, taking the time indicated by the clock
4:21
